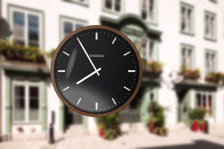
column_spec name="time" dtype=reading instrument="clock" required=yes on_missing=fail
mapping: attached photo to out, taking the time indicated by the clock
7:55
